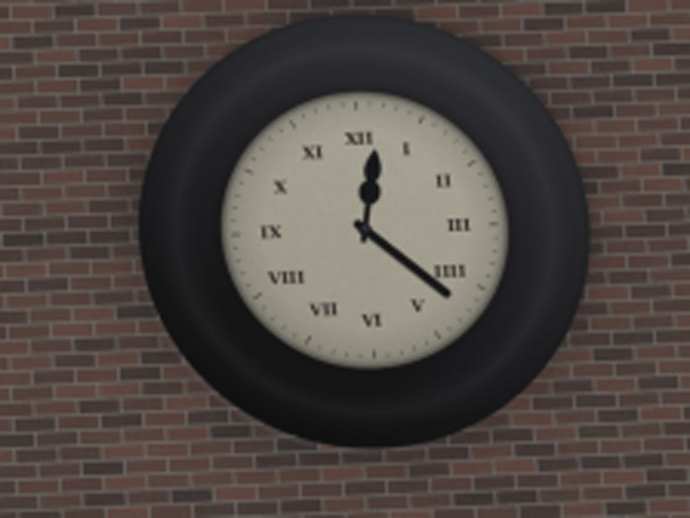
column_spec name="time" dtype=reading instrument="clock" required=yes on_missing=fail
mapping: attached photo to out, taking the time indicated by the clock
12:22
